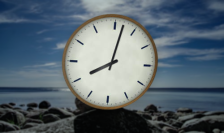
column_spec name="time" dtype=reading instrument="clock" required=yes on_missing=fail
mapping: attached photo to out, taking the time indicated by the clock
8:02
